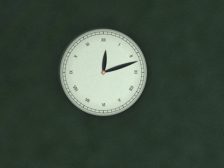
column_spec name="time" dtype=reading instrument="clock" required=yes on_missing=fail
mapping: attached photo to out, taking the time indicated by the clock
12:12
